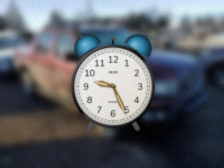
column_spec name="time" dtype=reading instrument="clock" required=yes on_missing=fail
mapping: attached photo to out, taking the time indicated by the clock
9:26
